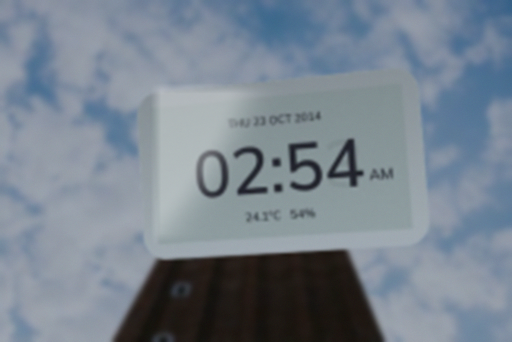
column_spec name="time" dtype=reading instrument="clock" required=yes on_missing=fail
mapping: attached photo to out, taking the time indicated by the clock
2:54
